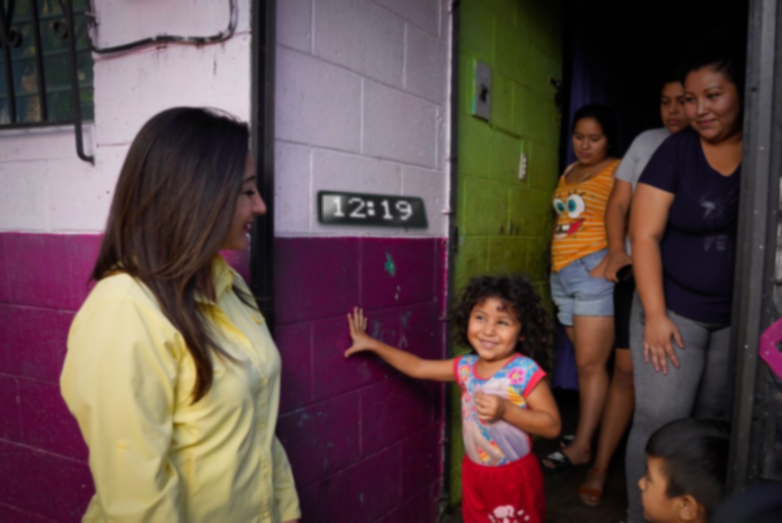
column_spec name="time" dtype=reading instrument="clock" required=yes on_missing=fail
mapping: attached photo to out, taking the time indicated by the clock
12:19
